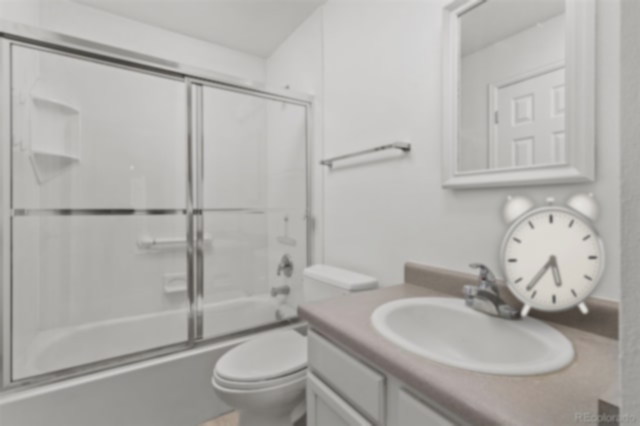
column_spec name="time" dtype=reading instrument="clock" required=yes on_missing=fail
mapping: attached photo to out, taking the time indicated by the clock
5:37
